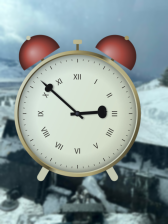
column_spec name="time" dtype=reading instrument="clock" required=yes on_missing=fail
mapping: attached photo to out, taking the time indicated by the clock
2:52
